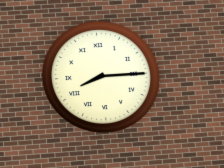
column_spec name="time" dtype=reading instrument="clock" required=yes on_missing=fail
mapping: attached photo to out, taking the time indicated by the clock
8:15
